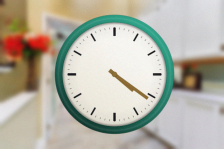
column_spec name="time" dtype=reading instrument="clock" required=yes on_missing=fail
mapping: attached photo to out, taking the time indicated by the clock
4:21
